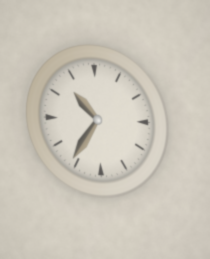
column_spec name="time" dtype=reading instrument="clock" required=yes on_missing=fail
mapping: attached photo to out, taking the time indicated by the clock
10:36
